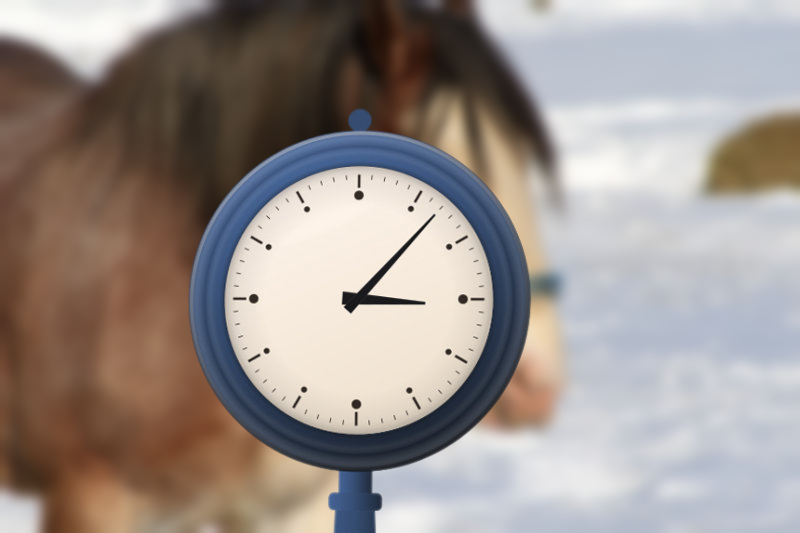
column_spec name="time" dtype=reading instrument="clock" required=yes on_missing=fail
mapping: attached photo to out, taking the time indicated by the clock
3:07
